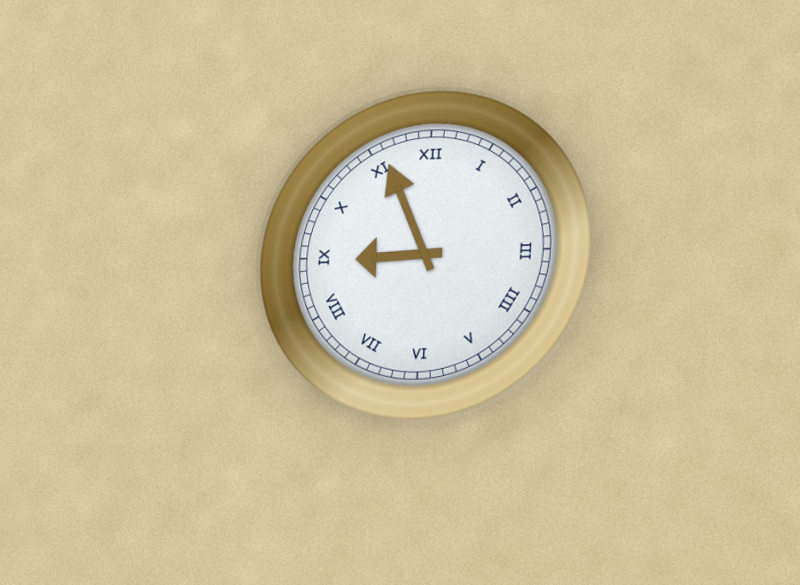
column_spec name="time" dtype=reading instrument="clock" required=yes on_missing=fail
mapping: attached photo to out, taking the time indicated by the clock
8:56
